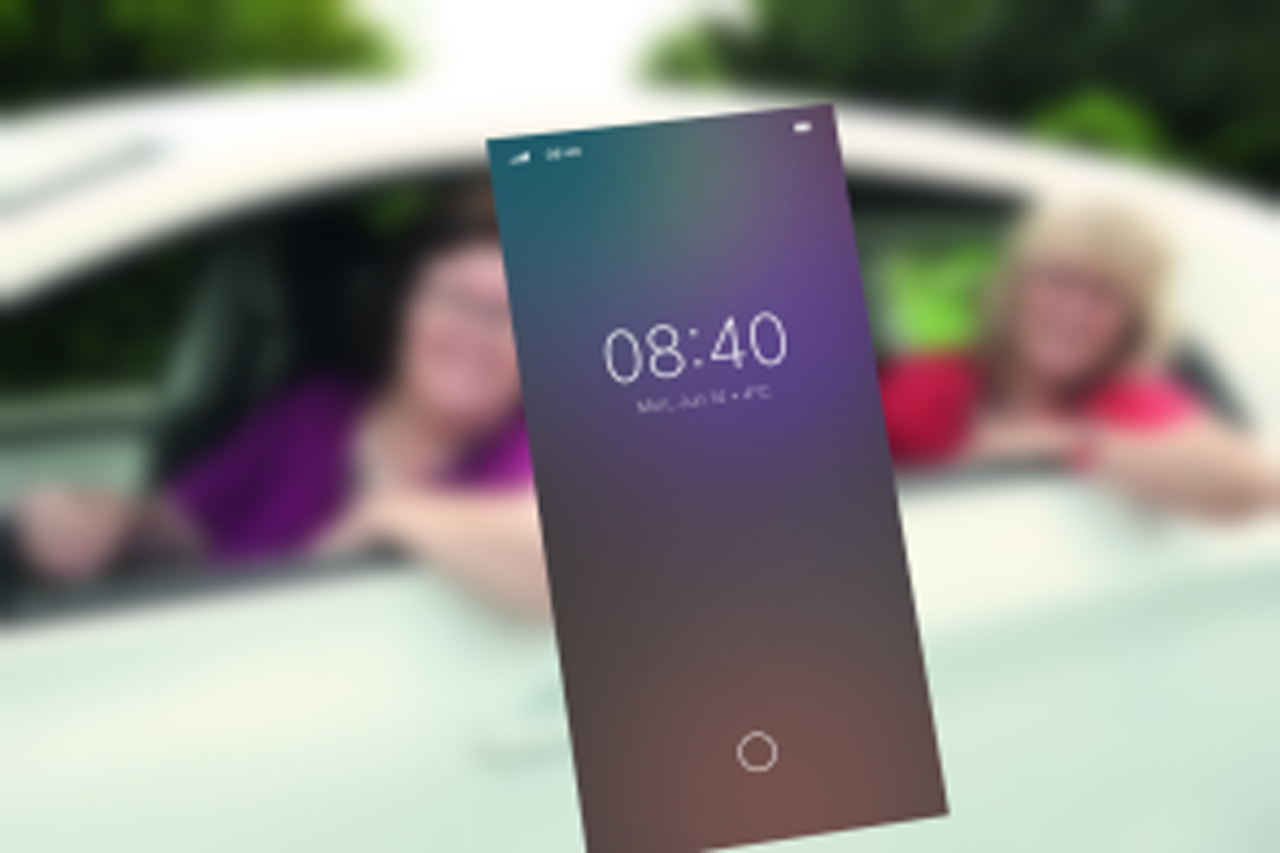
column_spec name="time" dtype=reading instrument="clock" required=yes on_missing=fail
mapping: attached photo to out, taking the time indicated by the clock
8:40
